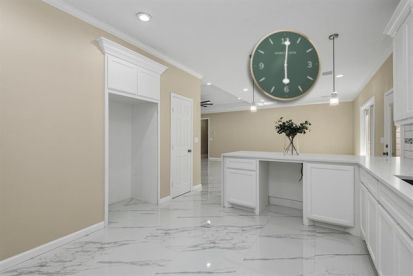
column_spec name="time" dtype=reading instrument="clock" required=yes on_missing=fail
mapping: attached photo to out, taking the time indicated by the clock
6:01
